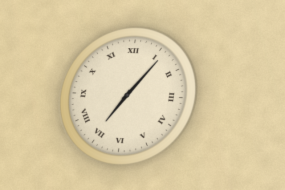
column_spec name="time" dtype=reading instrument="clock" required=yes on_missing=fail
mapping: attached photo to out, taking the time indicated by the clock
7:06
